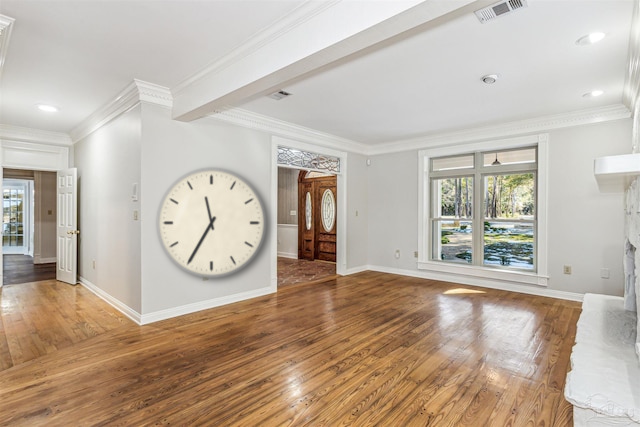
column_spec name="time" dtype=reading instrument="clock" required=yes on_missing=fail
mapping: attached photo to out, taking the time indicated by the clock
11:35
